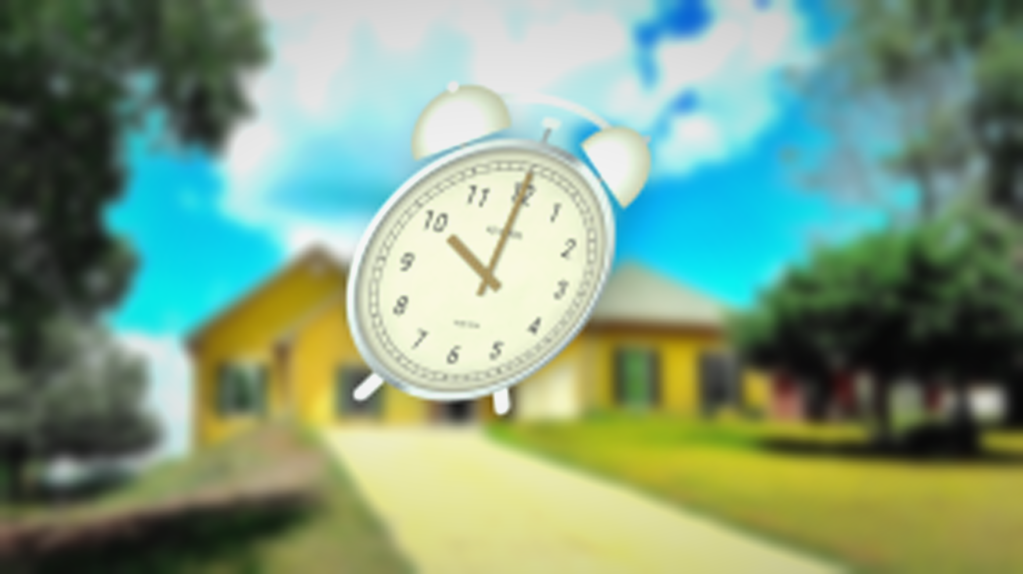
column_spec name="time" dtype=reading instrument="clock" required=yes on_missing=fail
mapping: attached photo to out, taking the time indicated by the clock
10:00
